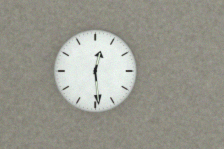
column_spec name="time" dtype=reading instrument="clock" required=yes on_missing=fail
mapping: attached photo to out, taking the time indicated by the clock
12:29
